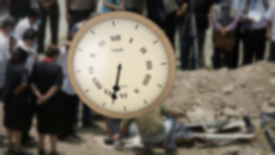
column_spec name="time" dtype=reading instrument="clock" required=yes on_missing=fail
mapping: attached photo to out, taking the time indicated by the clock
6:33
